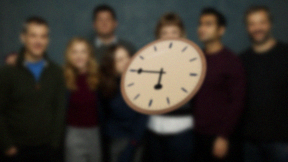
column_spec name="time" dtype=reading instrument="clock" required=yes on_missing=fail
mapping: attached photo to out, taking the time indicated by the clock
5:45
